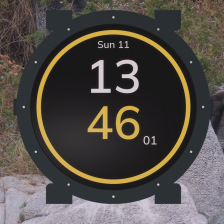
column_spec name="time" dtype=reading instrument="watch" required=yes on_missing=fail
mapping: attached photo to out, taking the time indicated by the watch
13:46:01
